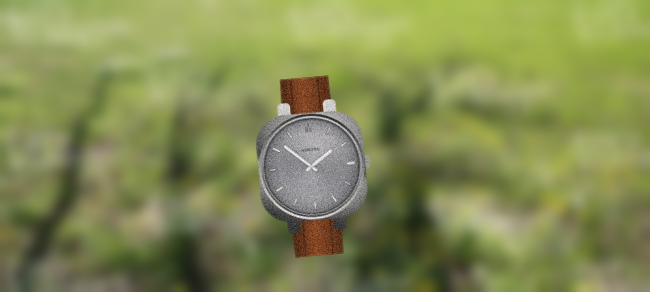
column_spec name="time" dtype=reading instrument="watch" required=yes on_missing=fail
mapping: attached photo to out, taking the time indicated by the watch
1:52
